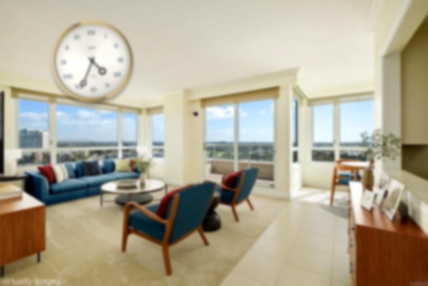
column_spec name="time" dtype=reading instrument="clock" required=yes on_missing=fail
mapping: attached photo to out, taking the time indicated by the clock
4:34
